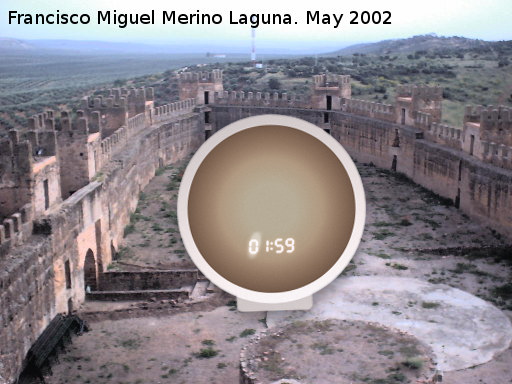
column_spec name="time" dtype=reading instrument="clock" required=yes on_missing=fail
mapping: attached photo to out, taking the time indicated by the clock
1:59
